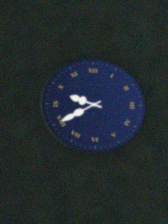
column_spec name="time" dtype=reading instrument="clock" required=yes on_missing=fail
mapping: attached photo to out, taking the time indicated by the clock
9:40
